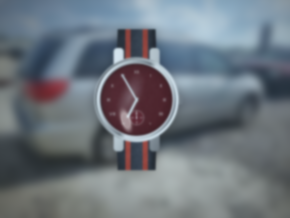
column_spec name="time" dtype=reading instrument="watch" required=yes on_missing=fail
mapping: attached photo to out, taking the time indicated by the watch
6:55
